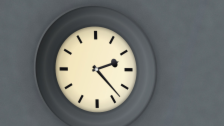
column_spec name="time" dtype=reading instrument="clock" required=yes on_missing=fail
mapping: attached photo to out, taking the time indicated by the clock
2:23
